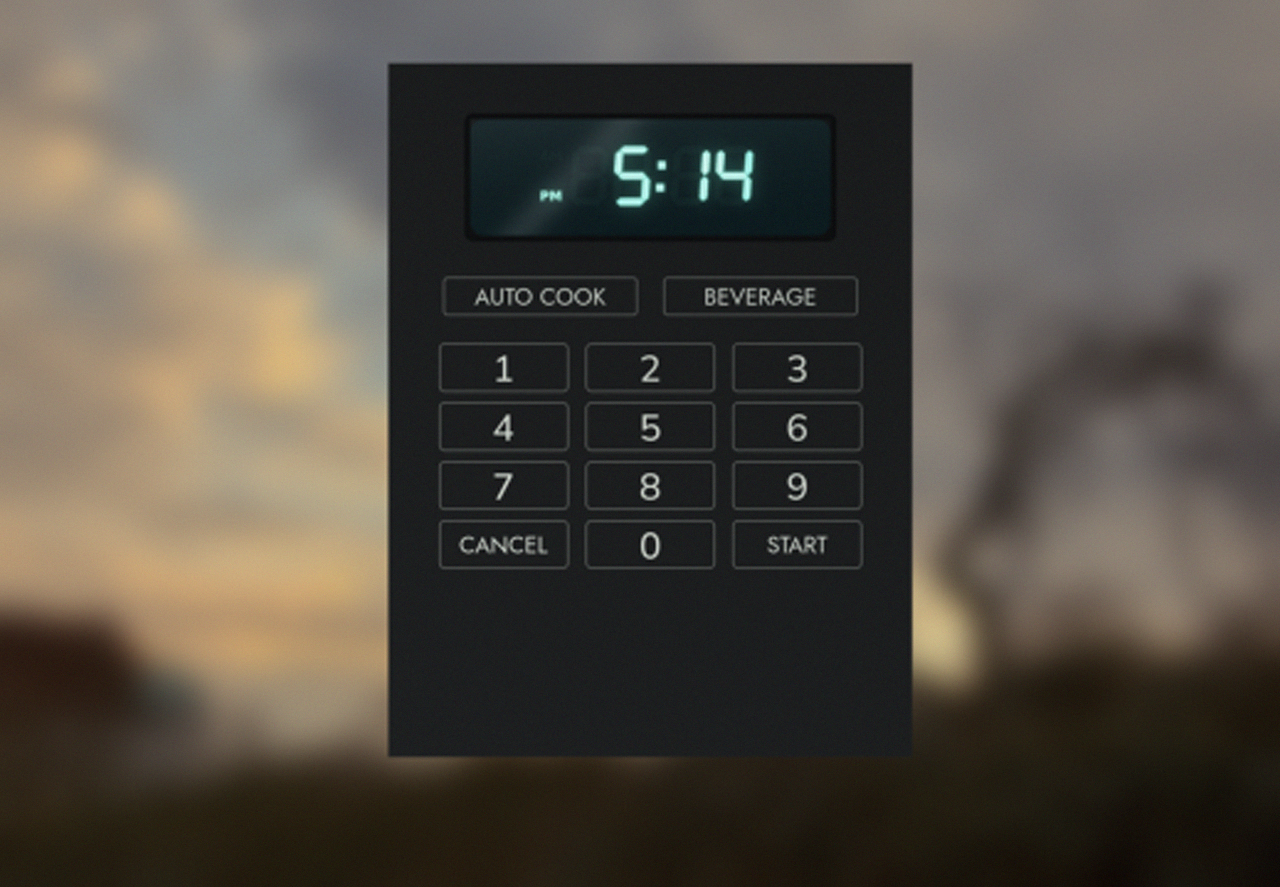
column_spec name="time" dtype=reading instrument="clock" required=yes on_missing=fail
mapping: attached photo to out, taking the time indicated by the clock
5:14
